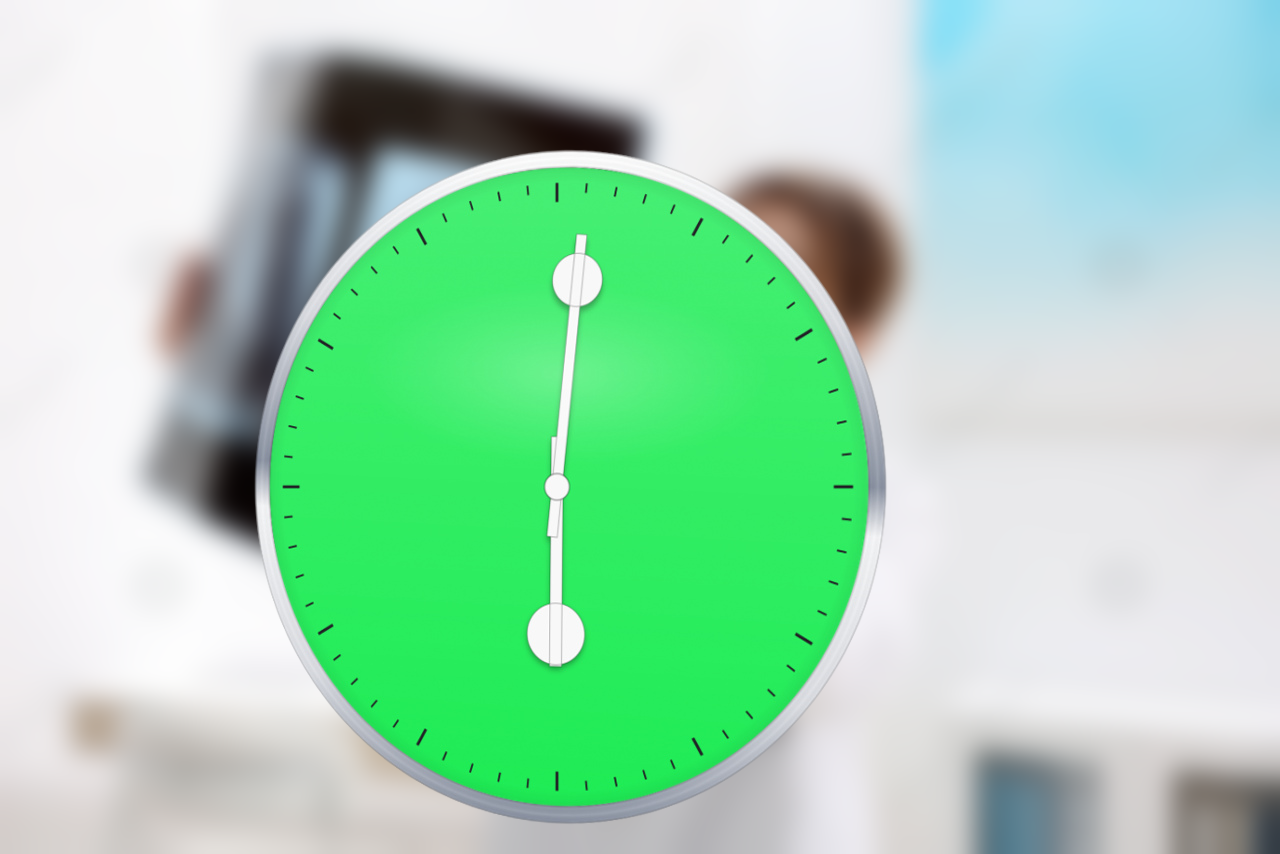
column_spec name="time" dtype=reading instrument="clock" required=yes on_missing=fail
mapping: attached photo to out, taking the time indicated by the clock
6:01
